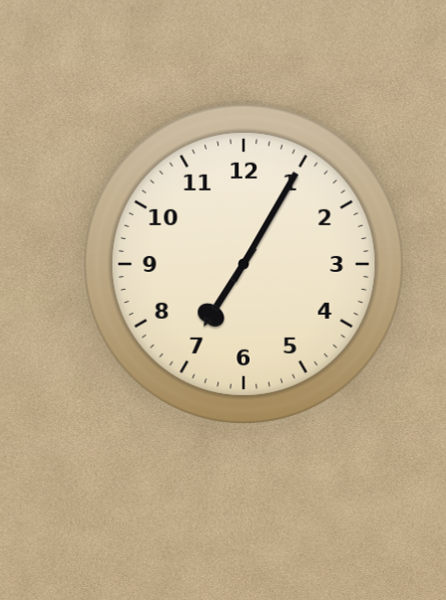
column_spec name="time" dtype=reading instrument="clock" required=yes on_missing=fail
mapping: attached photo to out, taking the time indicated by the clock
7:05
